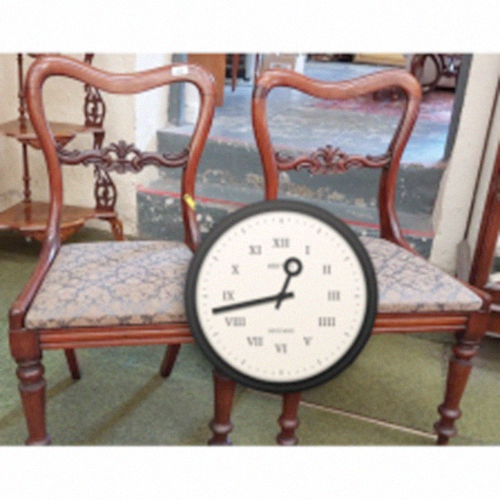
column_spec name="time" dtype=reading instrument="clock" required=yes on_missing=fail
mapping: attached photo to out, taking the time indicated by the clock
12:43
